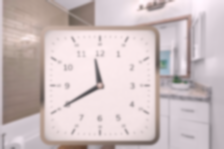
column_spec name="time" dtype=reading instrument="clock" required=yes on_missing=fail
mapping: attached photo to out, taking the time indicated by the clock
11:40
